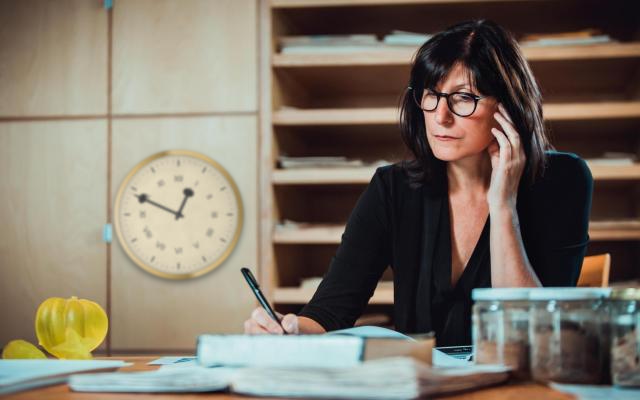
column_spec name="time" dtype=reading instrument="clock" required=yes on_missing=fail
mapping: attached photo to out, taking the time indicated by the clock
12:49
